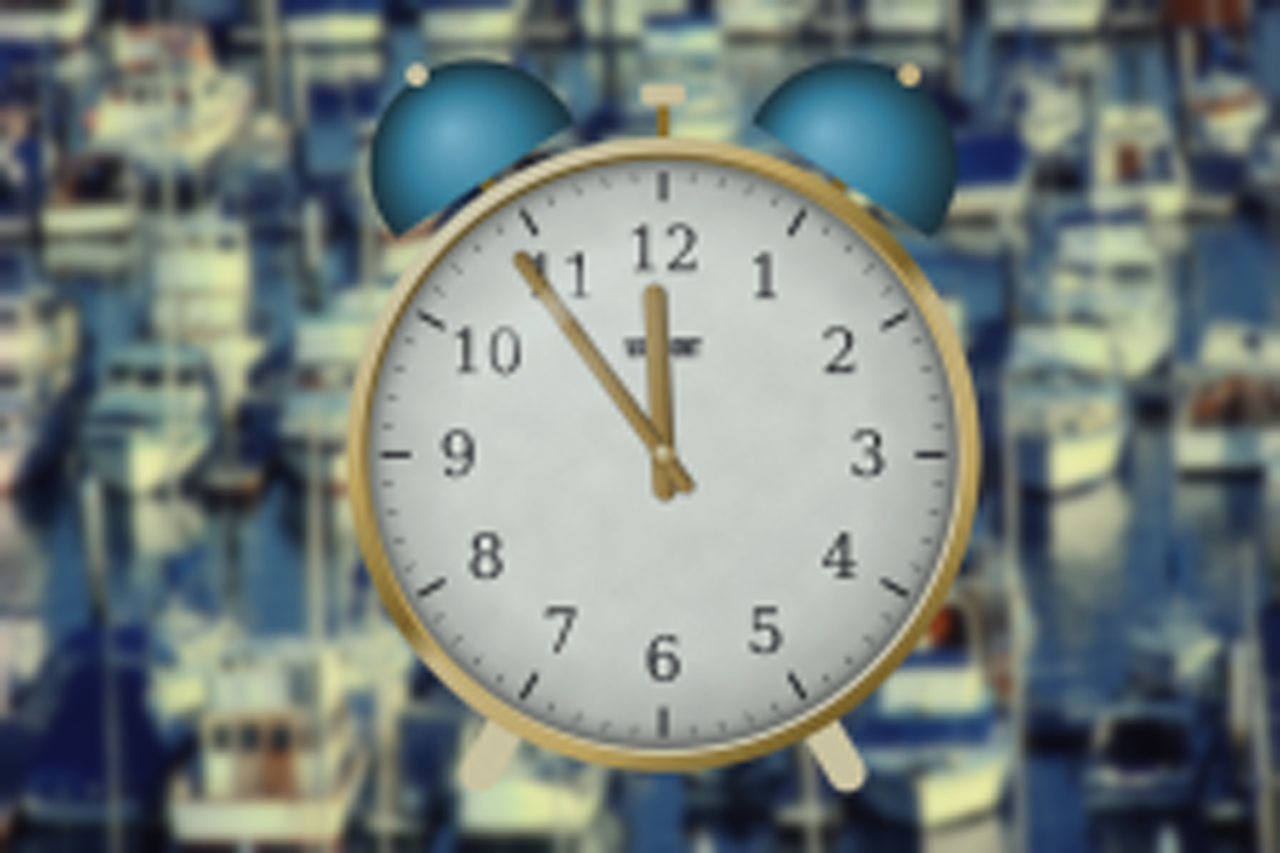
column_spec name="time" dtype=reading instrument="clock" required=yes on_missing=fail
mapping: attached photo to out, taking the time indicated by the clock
11:54
